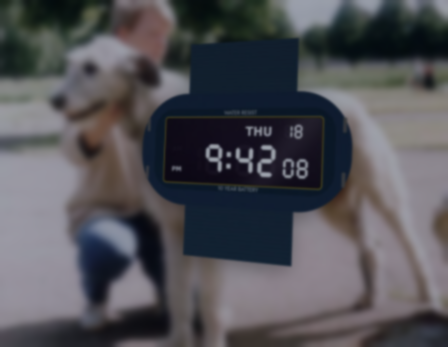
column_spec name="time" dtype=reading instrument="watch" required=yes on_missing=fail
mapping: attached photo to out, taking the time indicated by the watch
9:42:08
